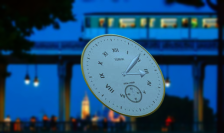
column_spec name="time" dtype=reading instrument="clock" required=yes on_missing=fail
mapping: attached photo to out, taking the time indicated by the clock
3:09
